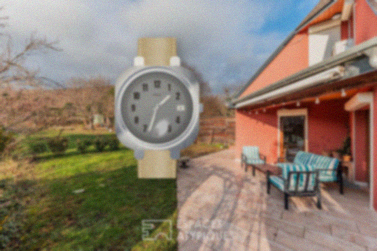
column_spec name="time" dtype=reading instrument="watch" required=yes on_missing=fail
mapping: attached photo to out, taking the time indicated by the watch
1:33
